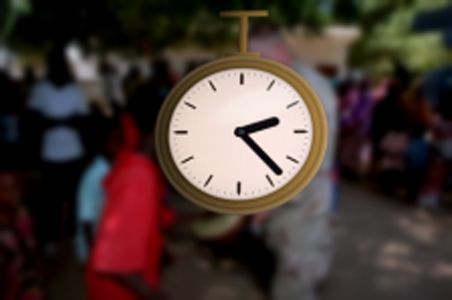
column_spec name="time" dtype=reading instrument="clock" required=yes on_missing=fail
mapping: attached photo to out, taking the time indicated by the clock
2:23
